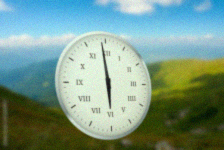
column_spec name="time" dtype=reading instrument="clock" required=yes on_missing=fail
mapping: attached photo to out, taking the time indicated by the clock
5:59
